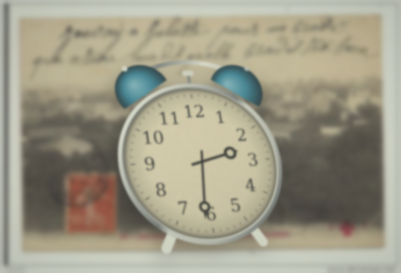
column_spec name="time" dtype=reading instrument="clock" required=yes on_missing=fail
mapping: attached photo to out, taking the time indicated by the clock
2:31
